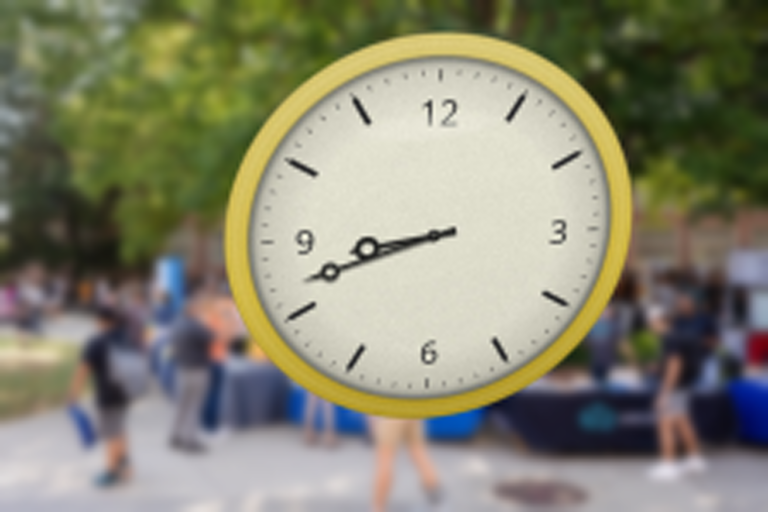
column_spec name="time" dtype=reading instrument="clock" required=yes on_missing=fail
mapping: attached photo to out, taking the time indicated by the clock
8:42
